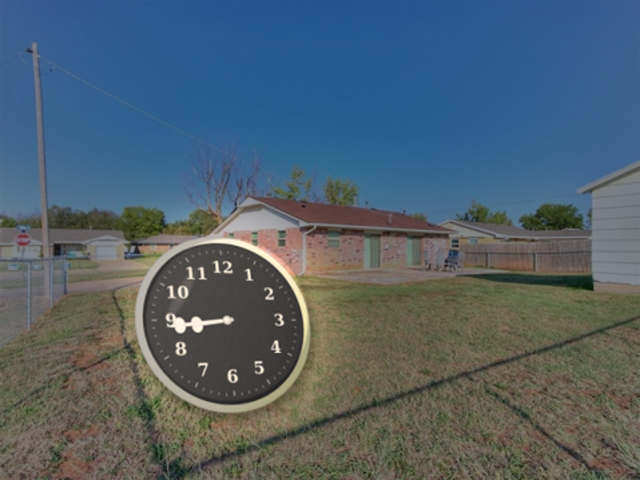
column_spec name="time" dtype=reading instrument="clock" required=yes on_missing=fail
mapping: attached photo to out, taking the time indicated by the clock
8:44
